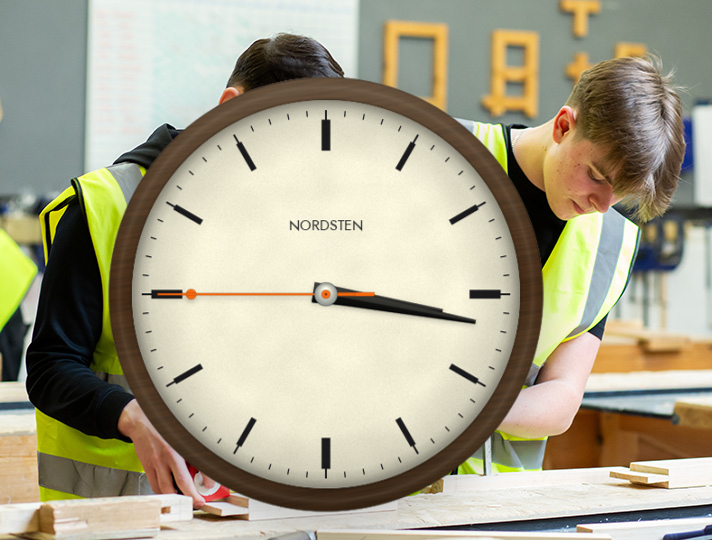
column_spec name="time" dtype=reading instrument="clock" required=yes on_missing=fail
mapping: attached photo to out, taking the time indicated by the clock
3:16:45
